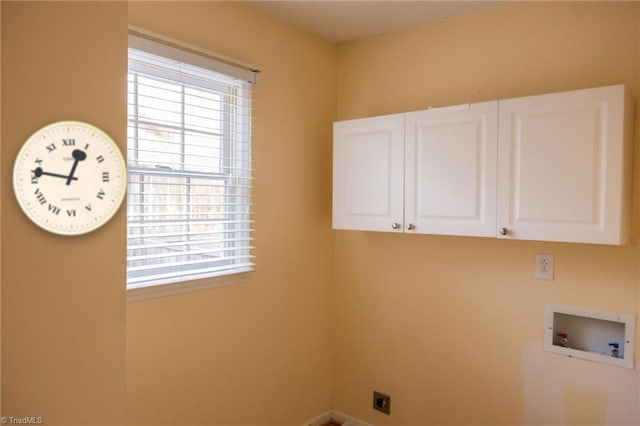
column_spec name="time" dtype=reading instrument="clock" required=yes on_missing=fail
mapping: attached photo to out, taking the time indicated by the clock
12:47
